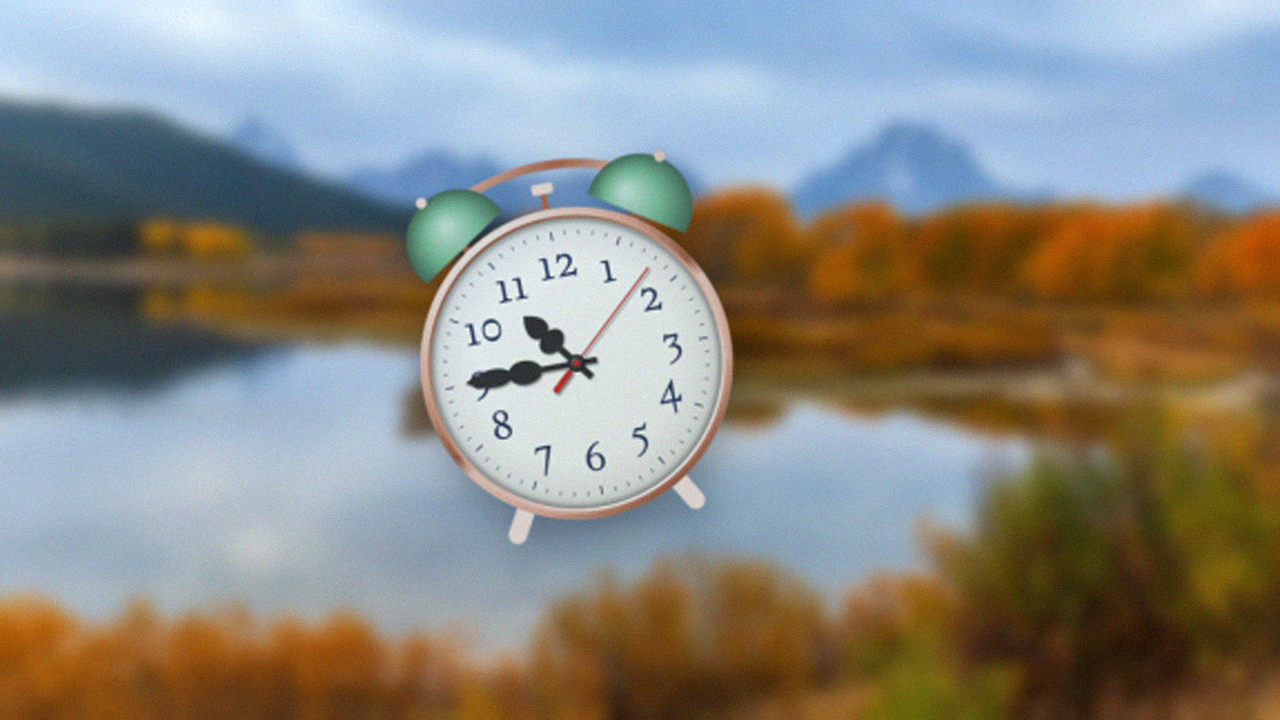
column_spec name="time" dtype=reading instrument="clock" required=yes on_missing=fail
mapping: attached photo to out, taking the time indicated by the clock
10:45:08
